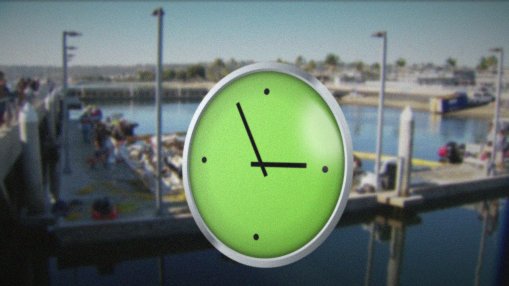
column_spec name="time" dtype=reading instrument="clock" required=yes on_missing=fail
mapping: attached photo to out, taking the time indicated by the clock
2:55
